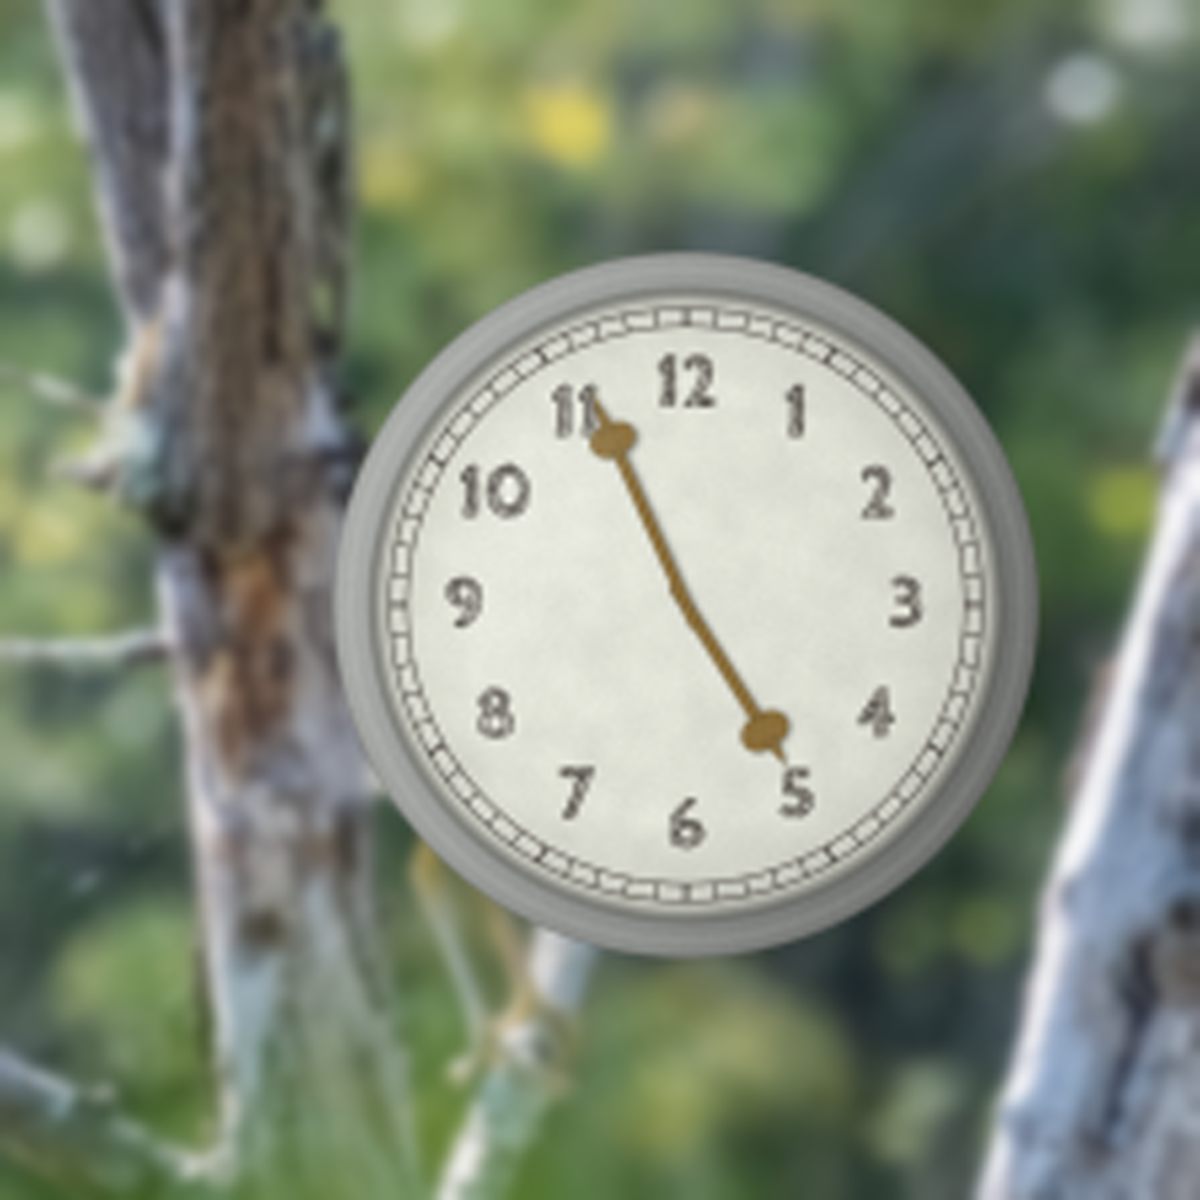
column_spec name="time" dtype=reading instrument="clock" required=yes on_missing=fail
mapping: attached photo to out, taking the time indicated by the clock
4:56
